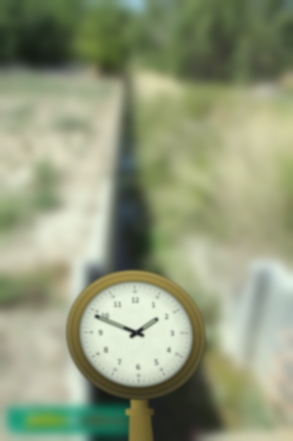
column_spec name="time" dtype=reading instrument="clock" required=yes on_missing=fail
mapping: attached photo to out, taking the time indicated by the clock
1:49
